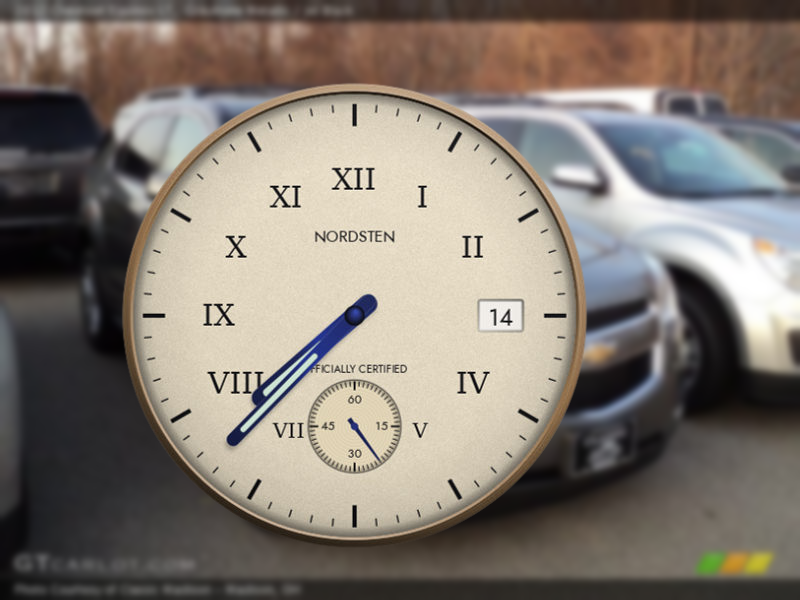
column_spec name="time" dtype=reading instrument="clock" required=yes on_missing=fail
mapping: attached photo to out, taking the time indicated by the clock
7:37:24
